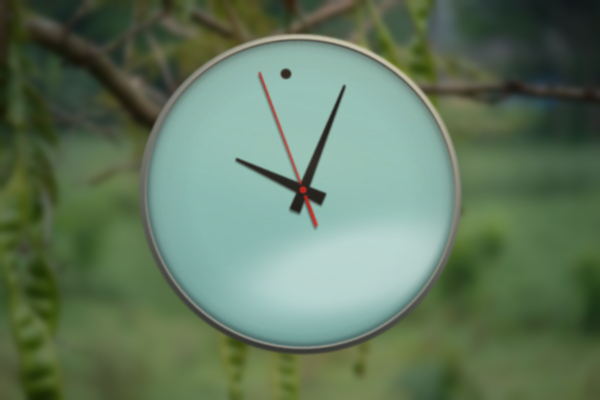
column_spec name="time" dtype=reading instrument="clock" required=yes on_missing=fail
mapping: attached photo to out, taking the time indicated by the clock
10:04:58
